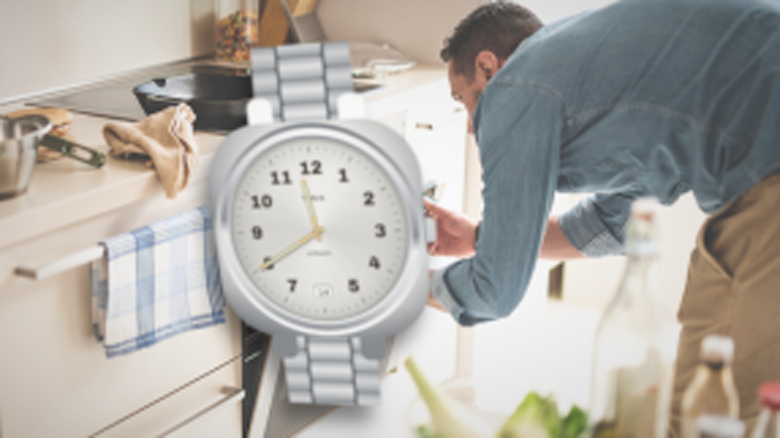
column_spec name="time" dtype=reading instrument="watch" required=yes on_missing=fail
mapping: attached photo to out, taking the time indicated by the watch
11:40
